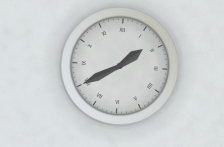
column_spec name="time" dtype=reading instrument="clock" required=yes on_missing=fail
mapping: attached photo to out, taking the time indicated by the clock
1:40
